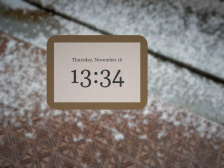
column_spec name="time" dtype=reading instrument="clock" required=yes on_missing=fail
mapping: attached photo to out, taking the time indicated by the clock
13:34
